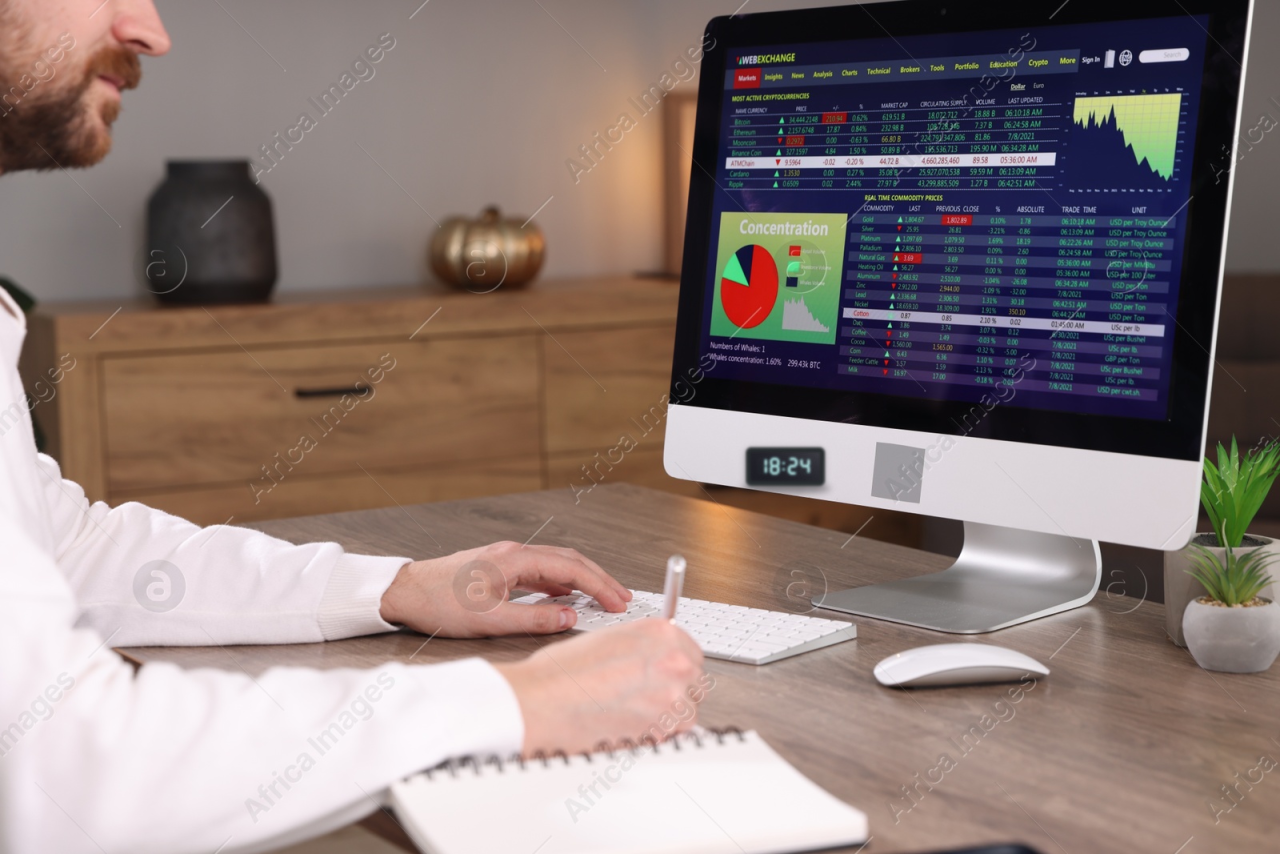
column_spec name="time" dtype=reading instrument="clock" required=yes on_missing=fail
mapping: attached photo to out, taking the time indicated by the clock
18:24
